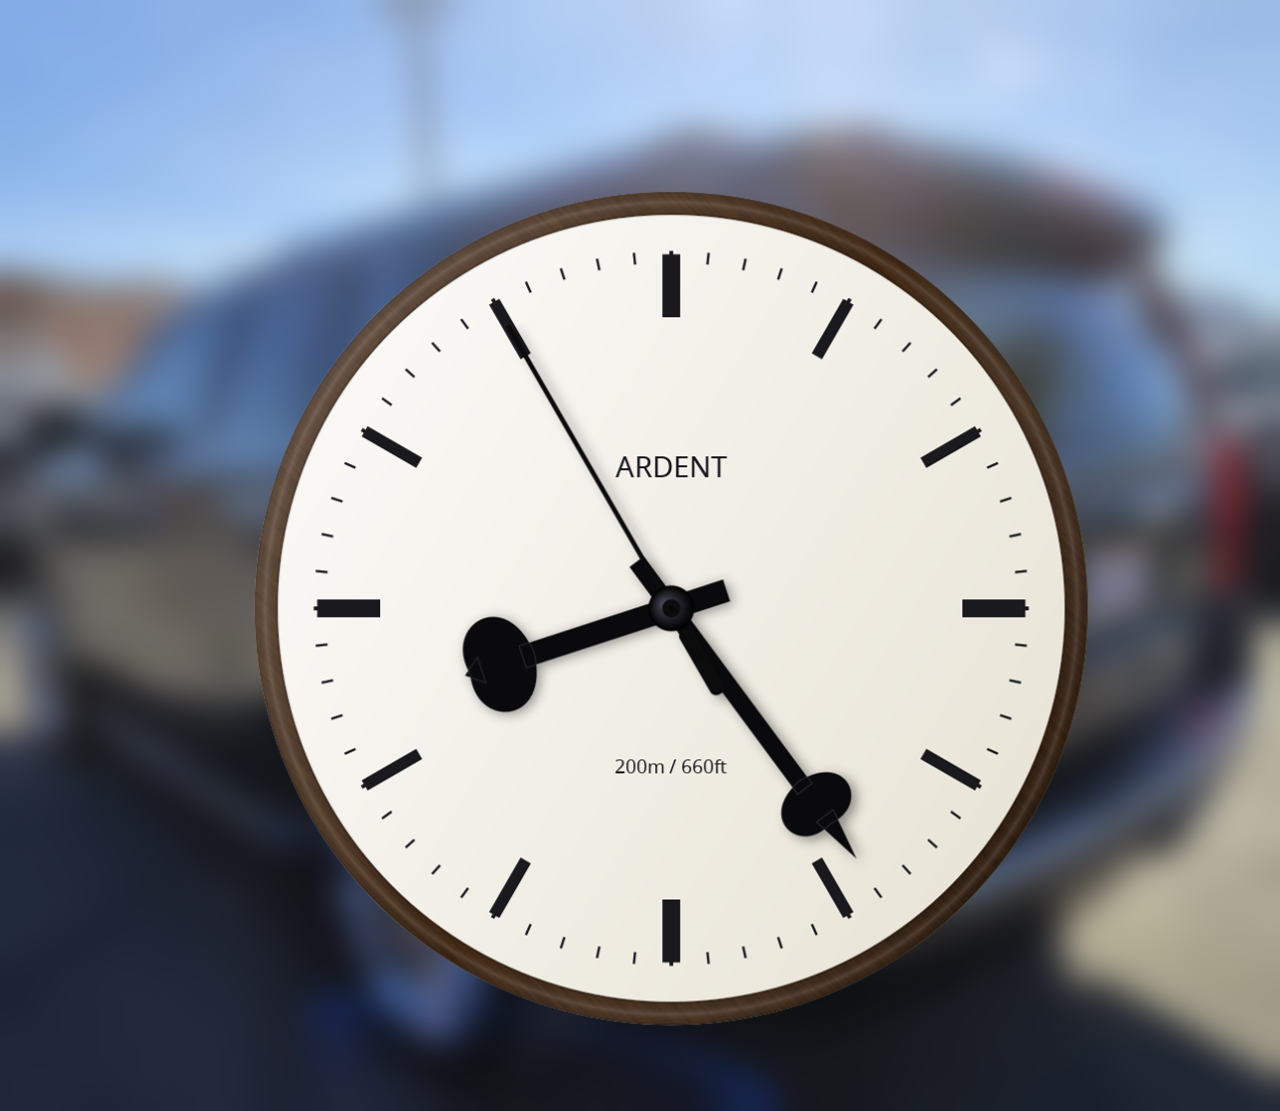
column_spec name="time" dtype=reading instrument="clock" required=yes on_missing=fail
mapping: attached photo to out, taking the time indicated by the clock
8:23:55
